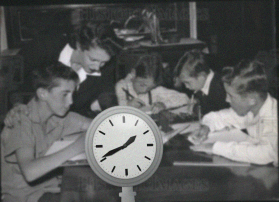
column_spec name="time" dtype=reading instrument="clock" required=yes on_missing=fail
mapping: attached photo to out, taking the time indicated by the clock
1:41
